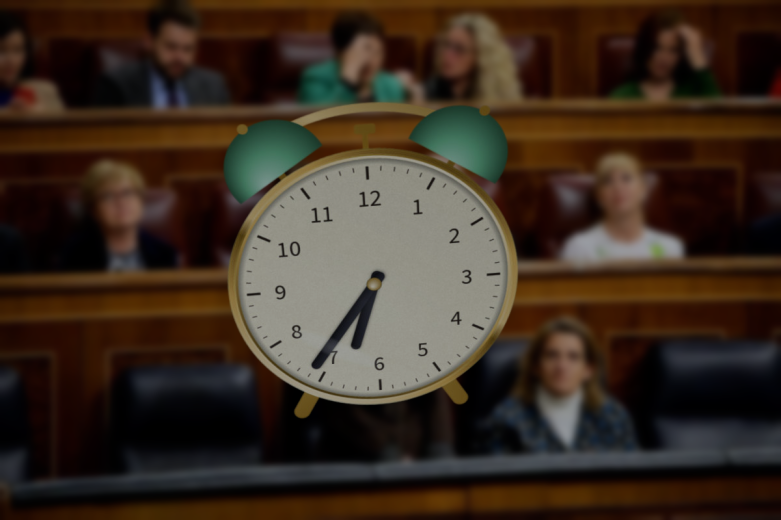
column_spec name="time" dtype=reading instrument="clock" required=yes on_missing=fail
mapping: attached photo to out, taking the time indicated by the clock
6:36
